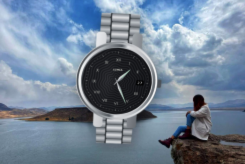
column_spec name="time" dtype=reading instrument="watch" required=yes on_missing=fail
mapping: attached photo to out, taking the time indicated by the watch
1:26
